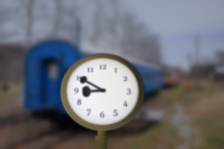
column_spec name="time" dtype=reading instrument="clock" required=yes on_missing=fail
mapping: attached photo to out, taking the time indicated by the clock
8:50
